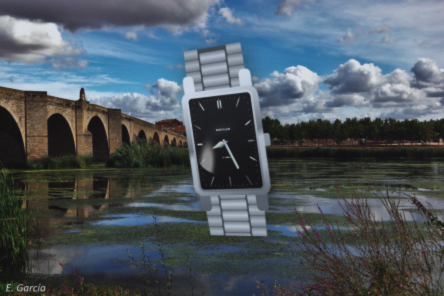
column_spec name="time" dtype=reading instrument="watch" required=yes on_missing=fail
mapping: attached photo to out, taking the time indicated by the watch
8:26
